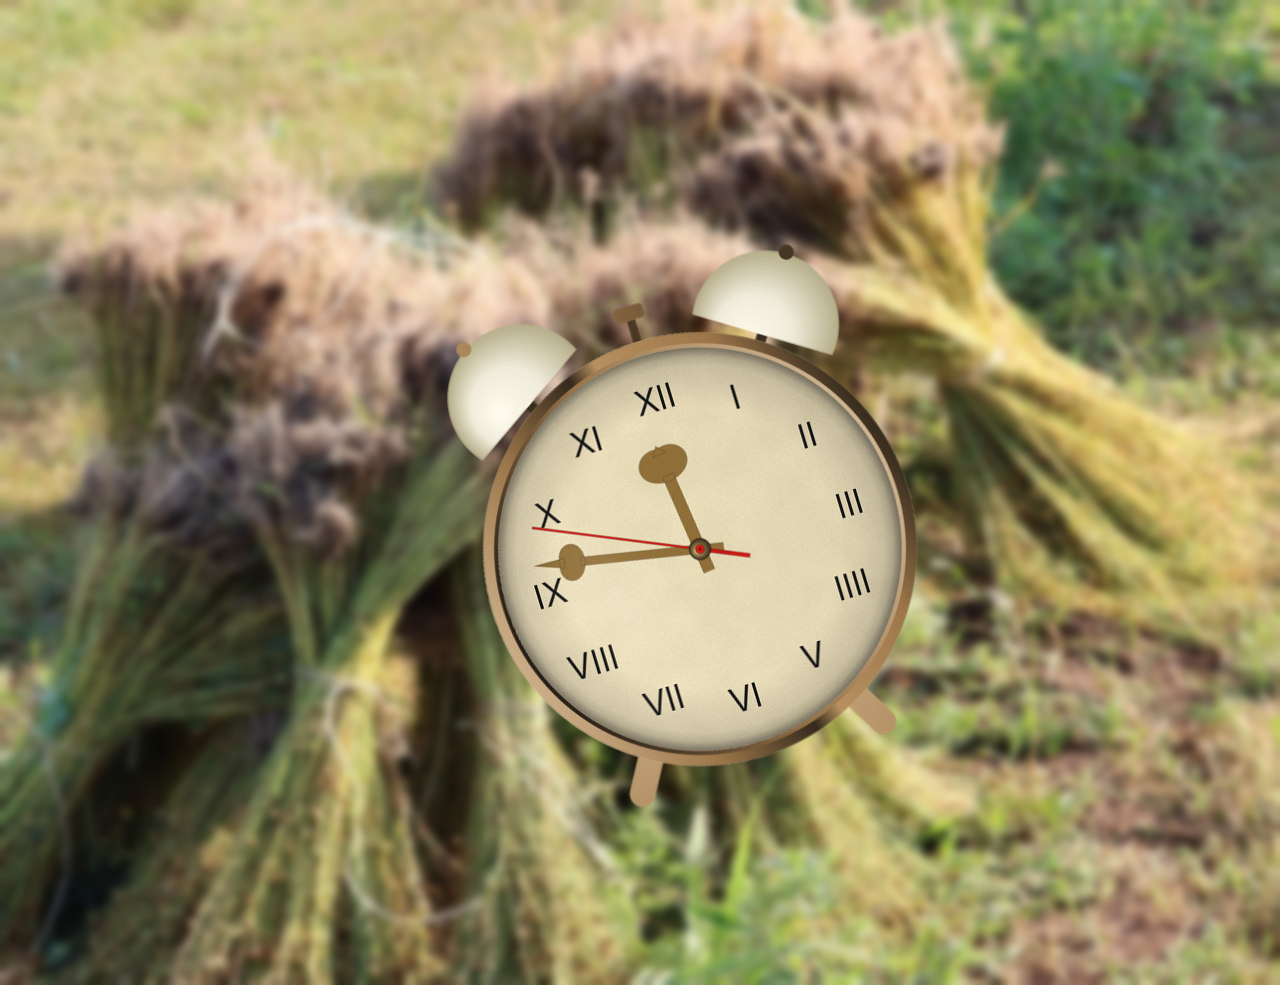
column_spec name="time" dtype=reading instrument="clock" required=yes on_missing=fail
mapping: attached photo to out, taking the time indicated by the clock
11:46:49
